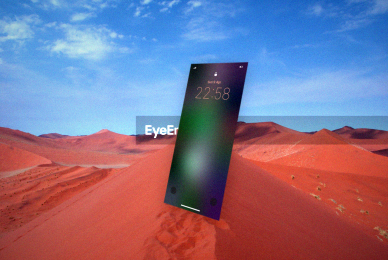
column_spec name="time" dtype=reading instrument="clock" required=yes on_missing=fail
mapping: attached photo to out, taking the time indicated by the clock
22:58
